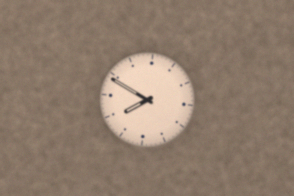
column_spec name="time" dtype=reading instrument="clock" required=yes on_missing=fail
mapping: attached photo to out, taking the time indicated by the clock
7:49
